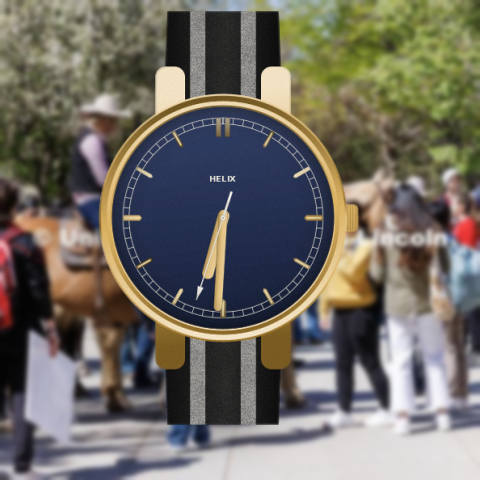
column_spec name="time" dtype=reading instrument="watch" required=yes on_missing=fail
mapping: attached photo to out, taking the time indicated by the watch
6:30:33
